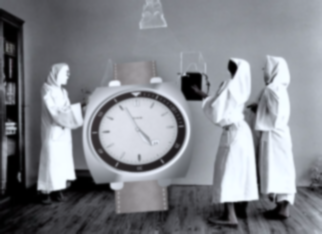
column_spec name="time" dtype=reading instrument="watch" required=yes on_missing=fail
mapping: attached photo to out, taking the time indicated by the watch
4:56
